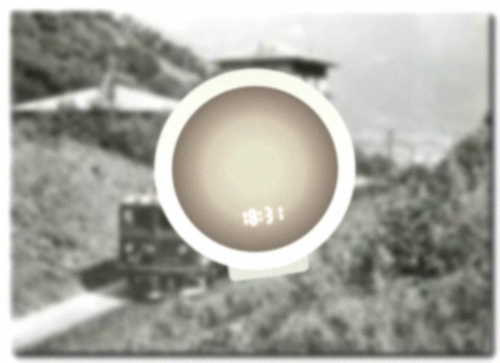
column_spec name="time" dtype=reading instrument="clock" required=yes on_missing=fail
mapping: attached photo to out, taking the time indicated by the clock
18:31
